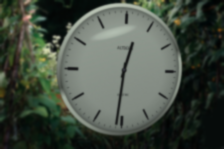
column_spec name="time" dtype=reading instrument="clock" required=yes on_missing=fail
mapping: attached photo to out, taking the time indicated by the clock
12:31
